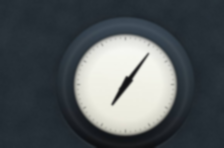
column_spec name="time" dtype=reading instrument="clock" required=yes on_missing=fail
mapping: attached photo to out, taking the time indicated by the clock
7:06
